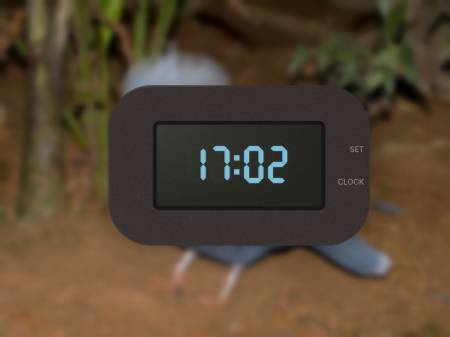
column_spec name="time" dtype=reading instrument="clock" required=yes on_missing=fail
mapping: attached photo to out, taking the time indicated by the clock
17:02
